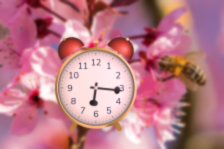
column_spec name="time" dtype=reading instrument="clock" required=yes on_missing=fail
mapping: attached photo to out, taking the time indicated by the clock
6:16
